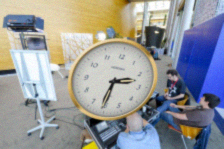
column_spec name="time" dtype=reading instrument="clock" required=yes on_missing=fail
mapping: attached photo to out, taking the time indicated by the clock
2:31
